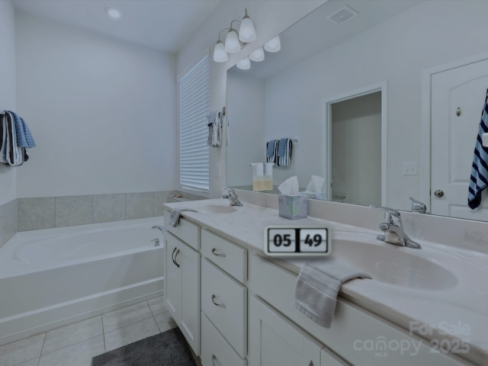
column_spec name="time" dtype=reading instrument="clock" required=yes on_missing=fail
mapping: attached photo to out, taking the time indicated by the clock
5:49
